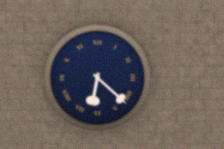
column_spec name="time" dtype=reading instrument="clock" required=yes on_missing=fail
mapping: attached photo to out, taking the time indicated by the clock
6:22
